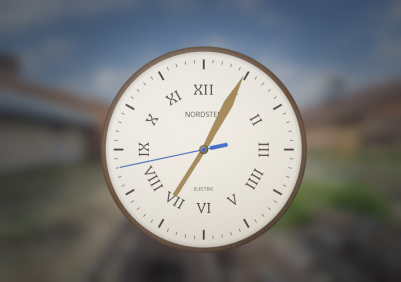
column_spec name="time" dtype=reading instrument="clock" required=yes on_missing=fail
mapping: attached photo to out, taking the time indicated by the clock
7:04:43
